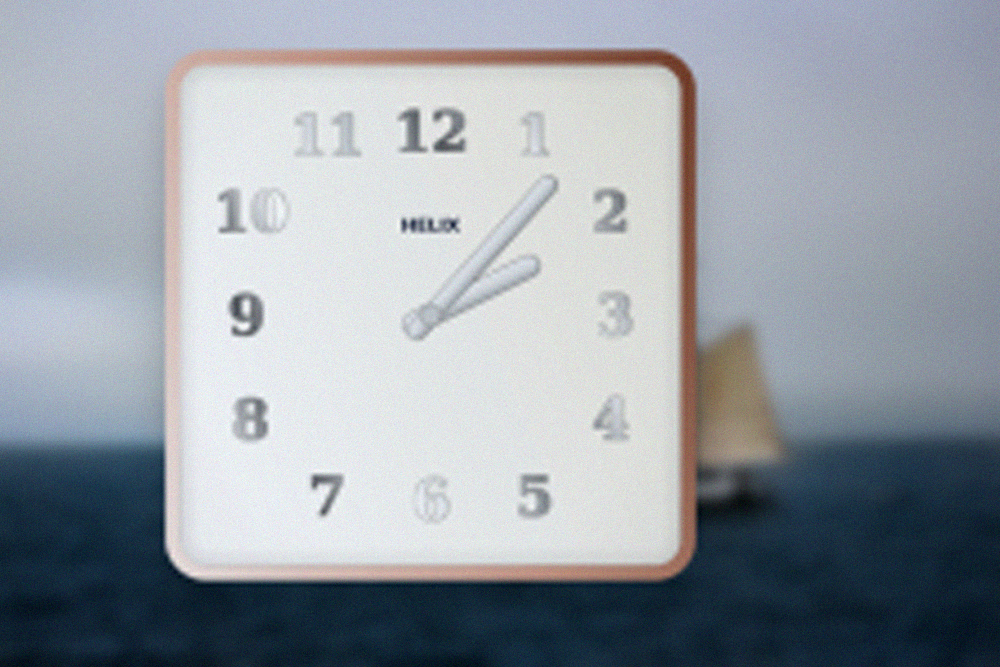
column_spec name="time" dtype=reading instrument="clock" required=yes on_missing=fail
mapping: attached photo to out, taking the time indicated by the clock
2:07
